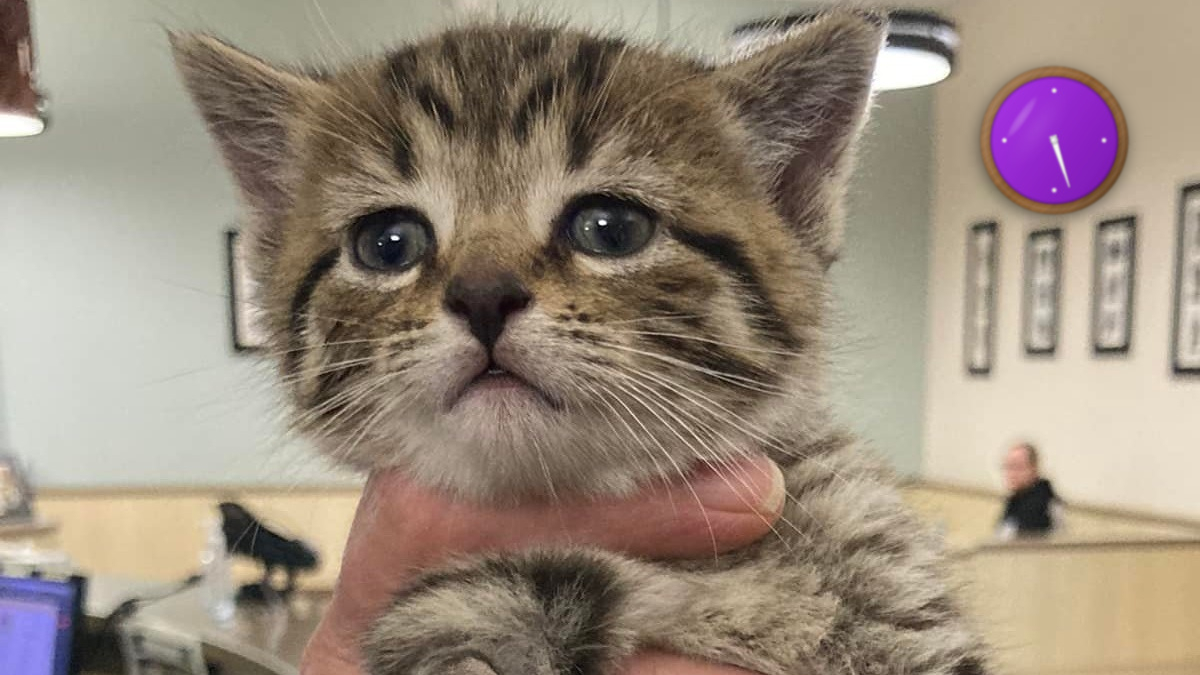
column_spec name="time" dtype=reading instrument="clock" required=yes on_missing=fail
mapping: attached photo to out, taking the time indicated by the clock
5:27
